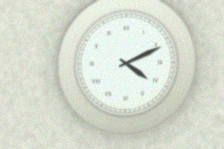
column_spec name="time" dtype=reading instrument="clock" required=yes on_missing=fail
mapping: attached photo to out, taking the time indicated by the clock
4:11
